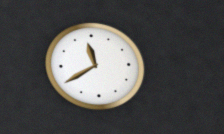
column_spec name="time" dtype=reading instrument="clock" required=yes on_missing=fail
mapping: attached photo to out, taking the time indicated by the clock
11:40
